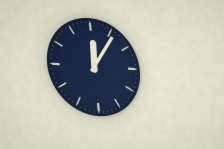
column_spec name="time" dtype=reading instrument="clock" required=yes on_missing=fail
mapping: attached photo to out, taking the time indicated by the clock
12:06
